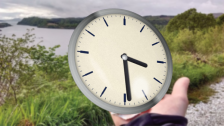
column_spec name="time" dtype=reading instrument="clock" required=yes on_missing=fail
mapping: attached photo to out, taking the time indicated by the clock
3:29
